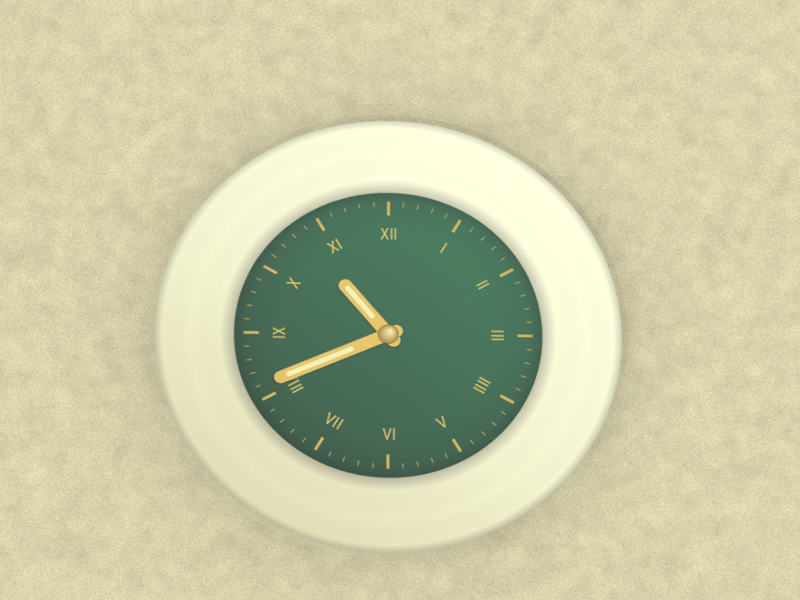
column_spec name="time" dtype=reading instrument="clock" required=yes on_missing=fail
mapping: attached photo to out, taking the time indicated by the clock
10:41
